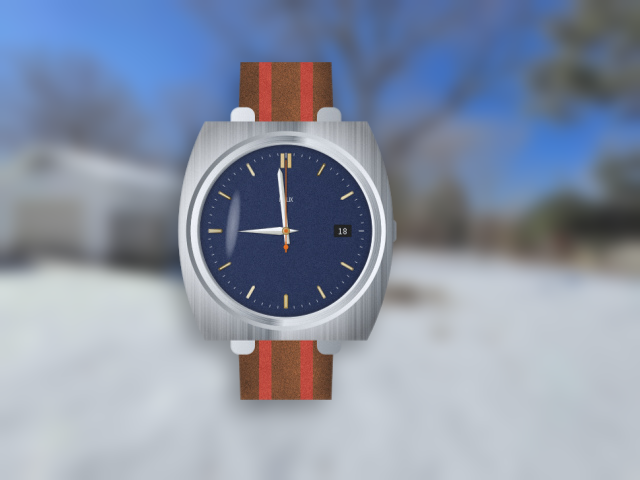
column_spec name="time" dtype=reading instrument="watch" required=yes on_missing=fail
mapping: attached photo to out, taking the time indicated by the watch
8:59:00
